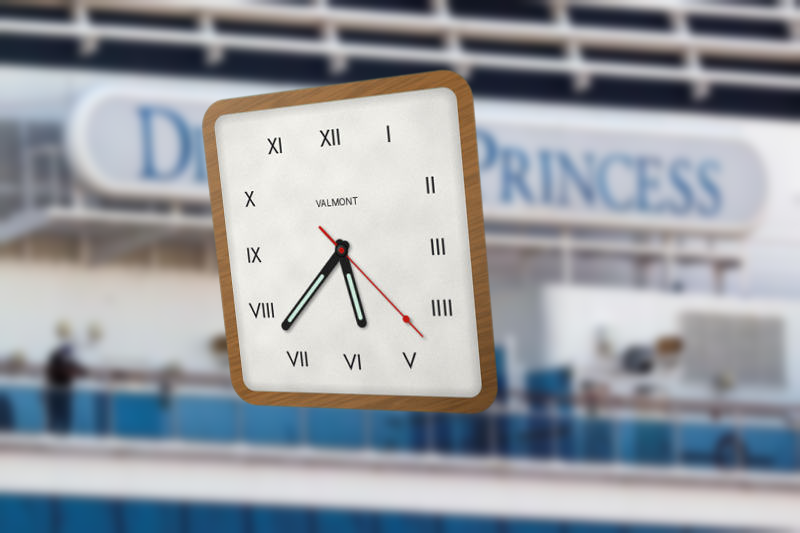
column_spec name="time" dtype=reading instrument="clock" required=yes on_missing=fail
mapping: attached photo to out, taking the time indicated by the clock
5:37:23
